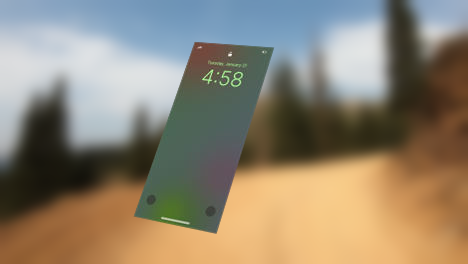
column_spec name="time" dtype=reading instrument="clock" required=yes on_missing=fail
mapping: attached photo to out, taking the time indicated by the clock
4:58
